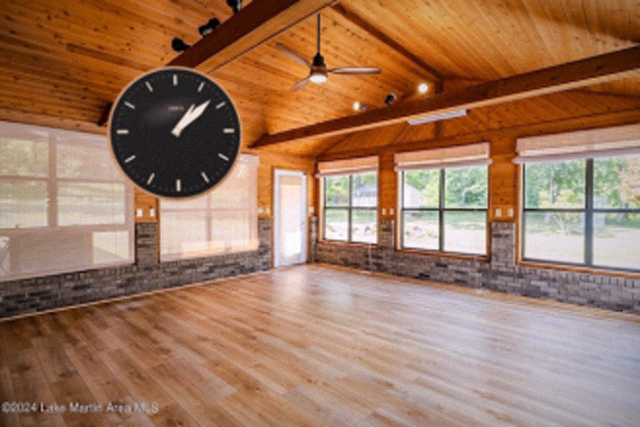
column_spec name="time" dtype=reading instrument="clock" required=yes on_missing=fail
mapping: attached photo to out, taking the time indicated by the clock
1:08
